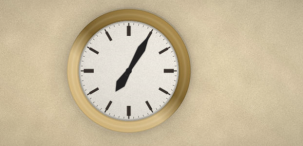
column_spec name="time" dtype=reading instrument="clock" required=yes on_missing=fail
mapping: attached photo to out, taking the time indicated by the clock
7:05
